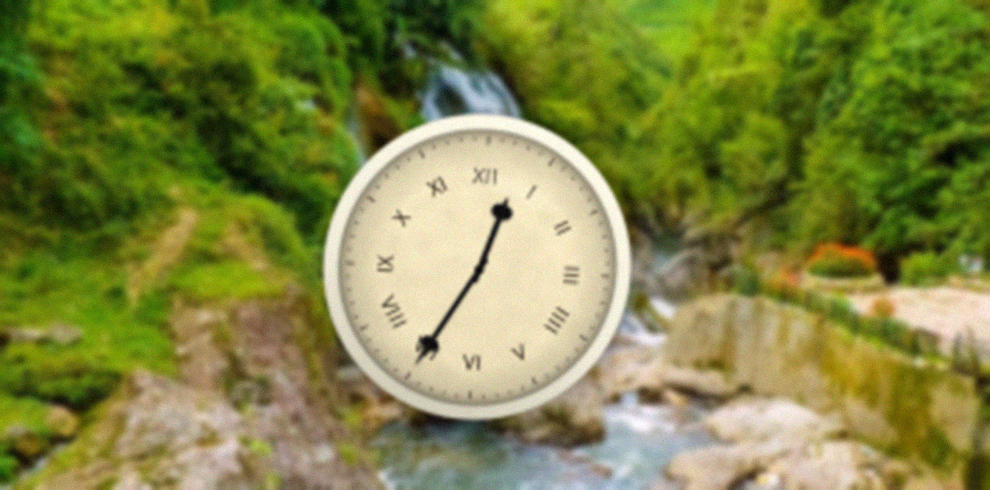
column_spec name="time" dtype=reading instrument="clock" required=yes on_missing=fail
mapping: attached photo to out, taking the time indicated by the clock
12:35
